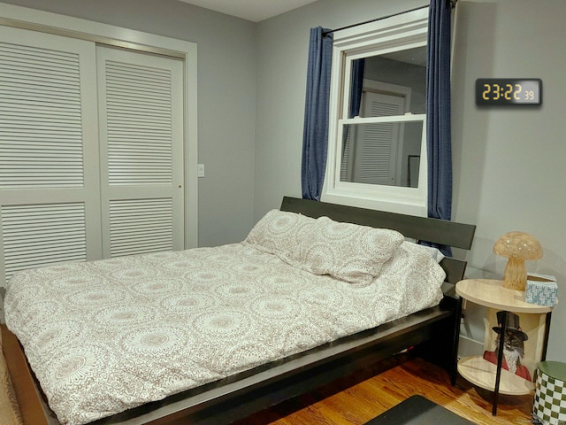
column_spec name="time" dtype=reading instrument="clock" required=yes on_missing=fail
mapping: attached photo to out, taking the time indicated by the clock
23:22:39
